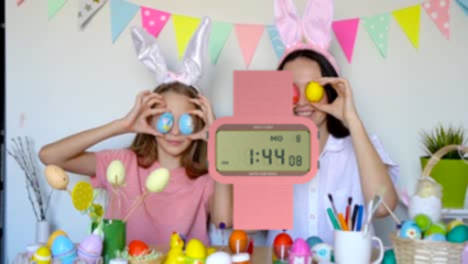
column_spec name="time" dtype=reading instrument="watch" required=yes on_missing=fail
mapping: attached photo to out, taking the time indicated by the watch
1:44:08
